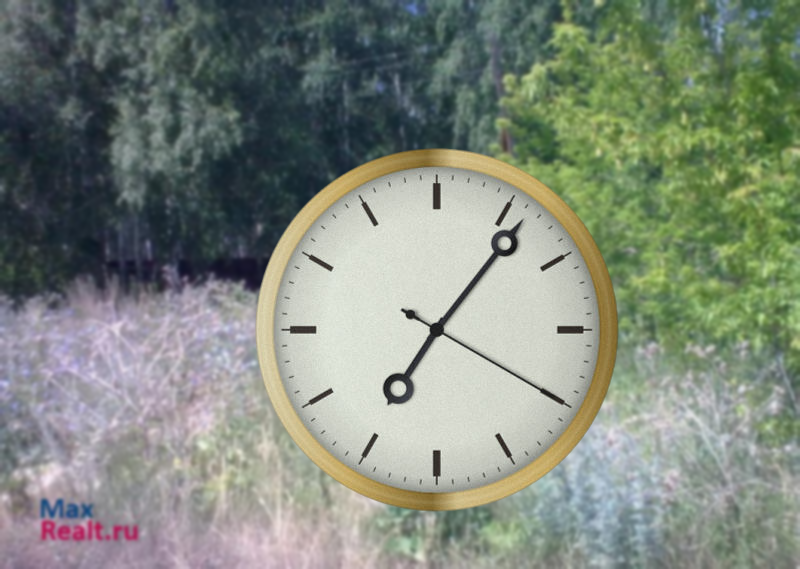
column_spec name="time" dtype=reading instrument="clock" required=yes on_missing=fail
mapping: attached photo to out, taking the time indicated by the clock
7:06:20
